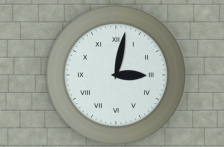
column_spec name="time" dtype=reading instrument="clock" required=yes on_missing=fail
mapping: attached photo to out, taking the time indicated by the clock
3:02
